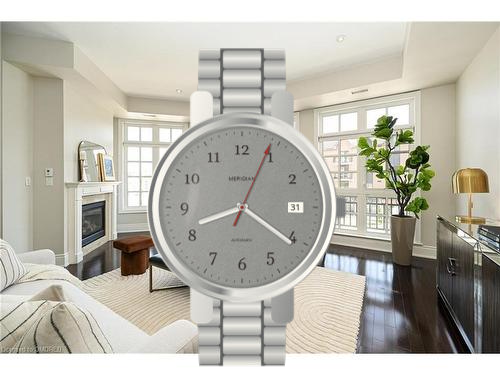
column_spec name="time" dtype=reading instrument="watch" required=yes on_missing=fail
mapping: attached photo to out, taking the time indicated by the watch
8:21:04
